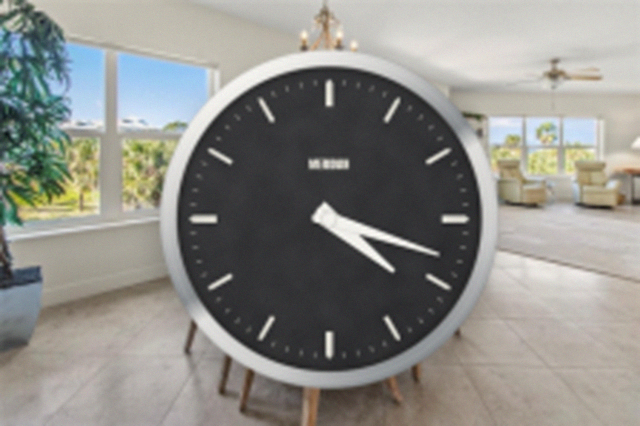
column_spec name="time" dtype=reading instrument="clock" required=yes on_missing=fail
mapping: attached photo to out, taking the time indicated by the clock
4:18
